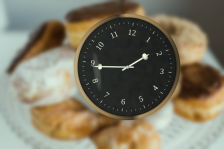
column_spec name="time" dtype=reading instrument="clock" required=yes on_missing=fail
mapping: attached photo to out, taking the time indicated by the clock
1:44
